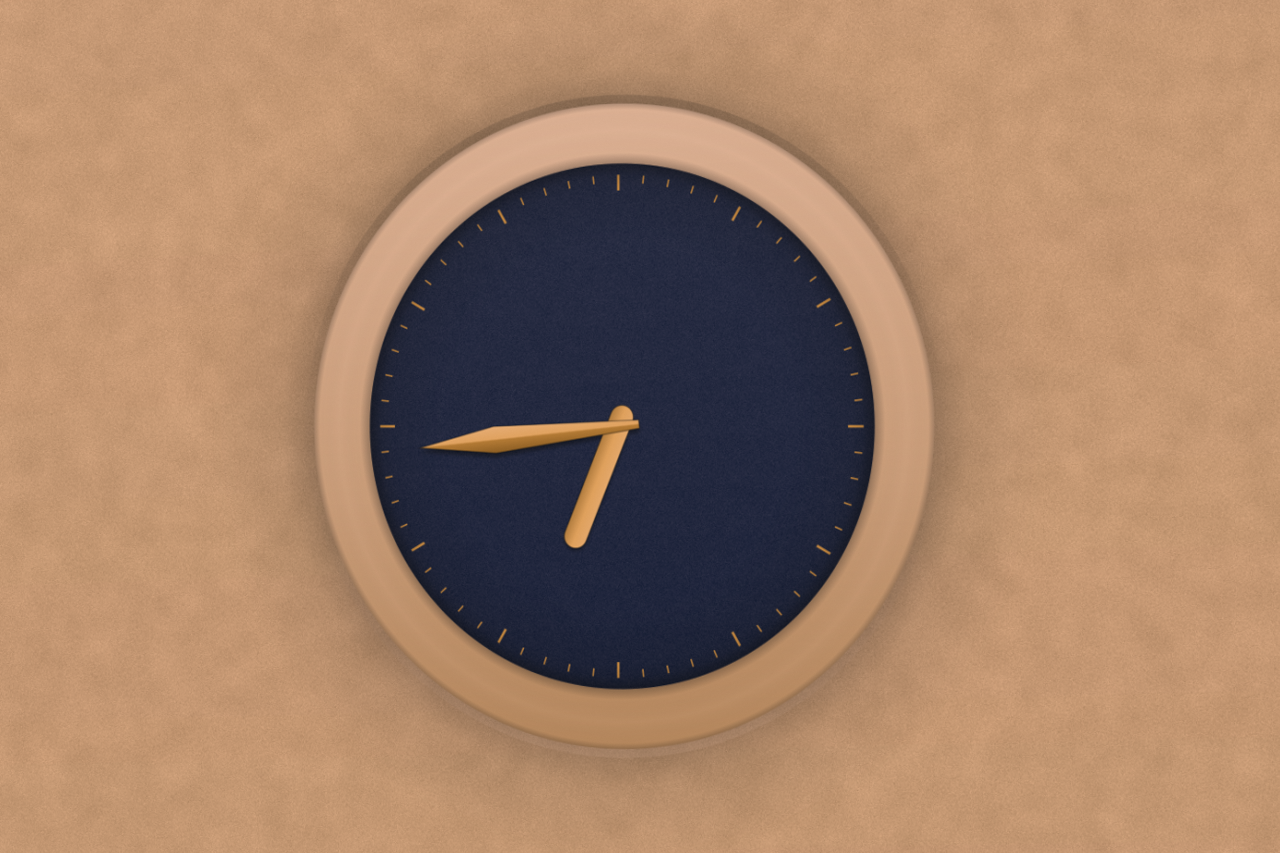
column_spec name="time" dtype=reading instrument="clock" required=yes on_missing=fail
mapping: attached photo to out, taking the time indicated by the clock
6:44
